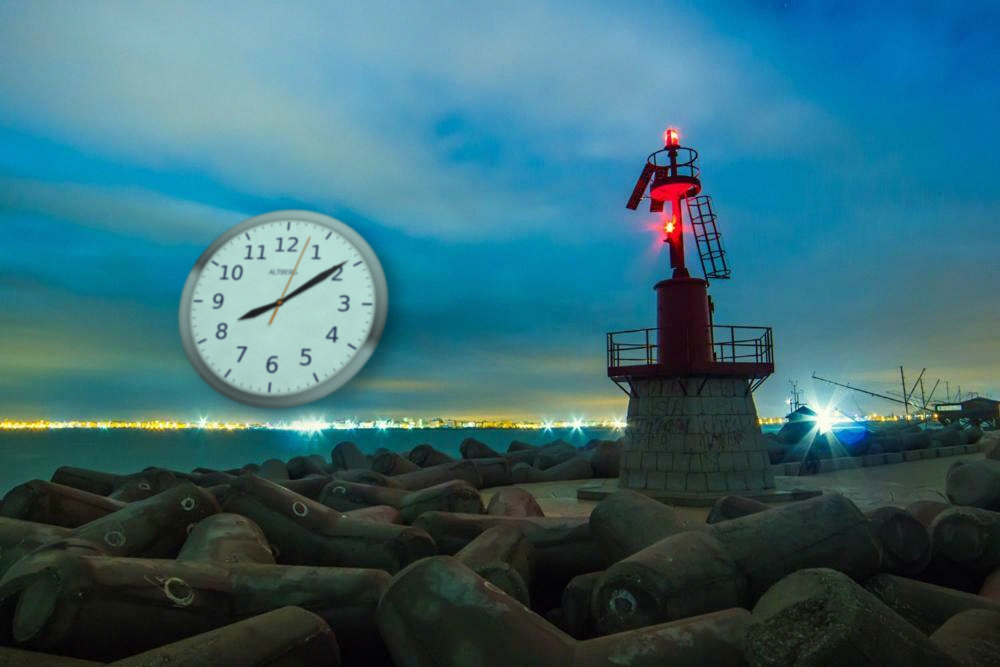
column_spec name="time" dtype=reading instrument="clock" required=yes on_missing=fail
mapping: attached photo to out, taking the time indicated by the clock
8:09:03
